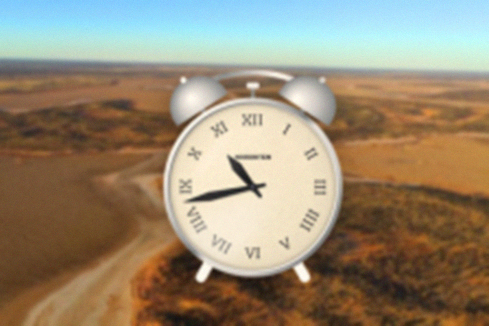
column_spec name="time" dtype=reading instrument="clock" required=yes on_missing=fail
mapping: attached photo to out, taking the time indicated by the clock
10:43
